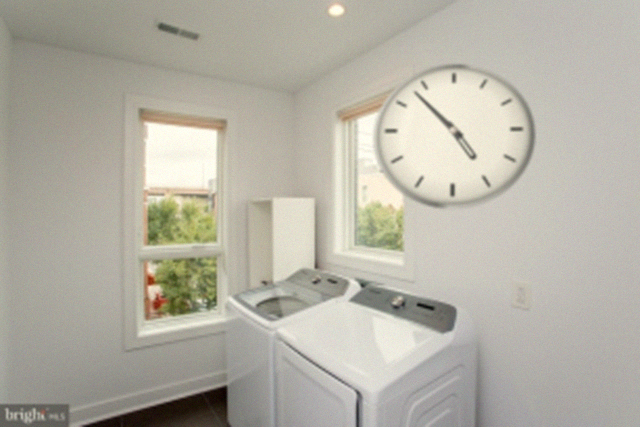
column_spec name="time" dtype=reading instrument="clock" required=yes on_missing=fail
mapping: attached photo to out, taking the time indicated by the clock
4:53
